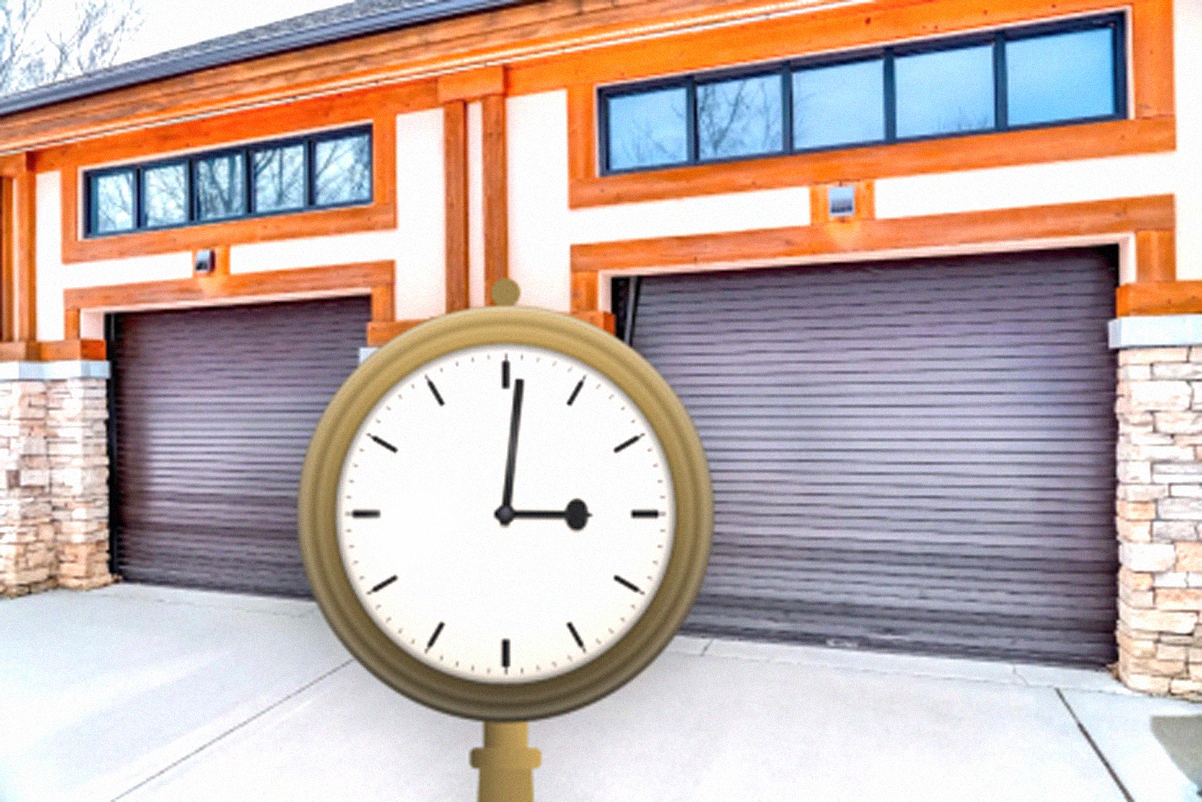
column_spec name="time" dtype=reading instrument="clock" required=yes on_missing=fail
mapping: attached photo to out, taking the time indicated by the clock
3:01
